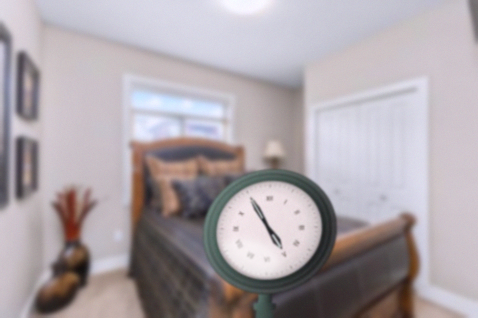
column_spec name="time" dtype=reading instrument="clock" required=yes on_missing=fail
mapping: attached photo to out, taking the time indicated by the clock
4:55
